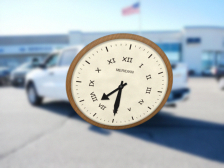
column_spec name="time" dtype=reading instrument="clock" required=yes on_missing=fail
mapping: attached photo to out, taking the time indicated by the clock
7:30
